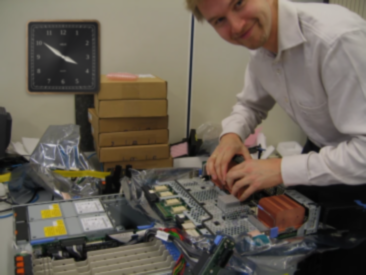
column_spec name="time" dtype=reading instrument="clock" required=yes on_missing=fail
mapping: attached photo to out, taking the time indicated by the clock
3:51
